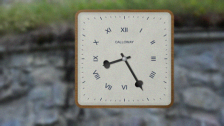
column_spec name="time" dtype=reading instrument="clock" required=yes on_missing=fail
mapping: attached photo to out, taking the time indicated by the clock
8:25
